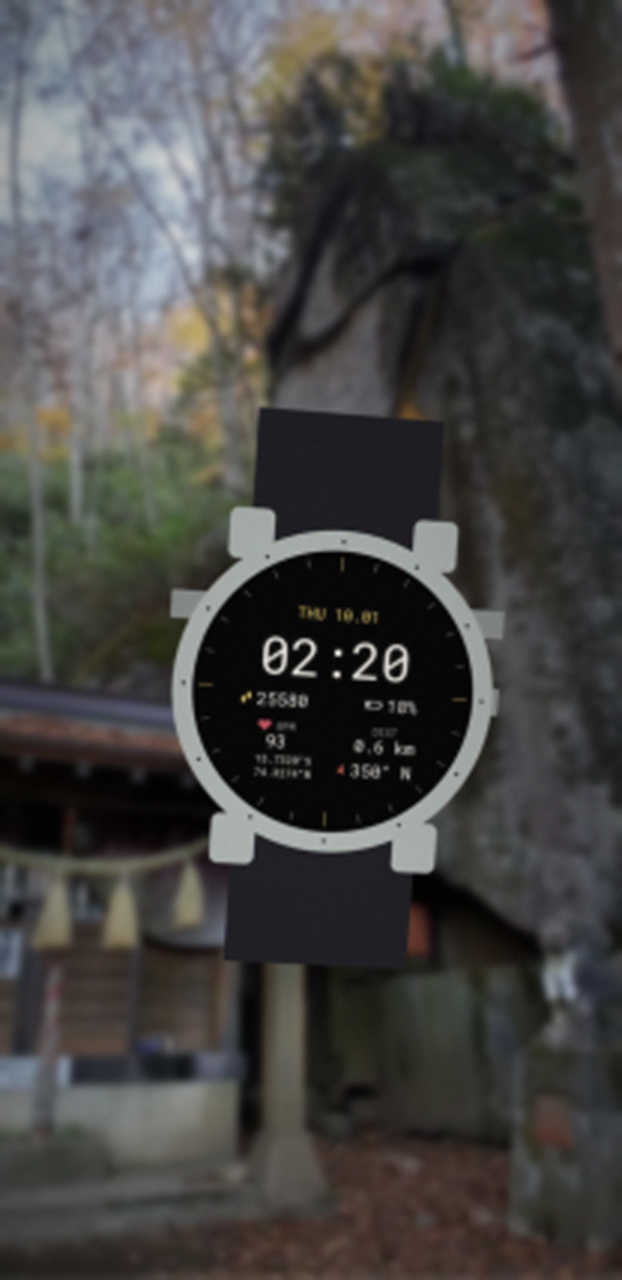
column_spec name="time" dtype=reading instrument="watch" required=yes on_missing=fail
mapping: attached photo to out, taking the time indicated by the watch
2:20
